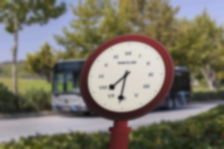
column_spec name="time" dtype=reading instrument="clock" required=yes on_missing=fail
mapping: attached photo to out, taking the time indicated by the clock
7:31
